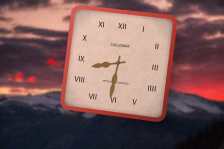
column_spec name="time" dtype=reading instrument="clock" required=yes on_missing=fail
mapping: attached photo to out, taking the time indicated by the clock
8:31
